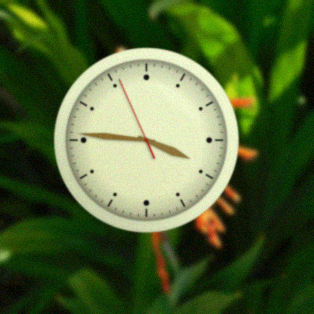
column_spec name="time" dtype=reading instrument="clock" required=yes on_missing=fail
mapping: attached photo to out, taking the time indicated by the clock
3:45:56
